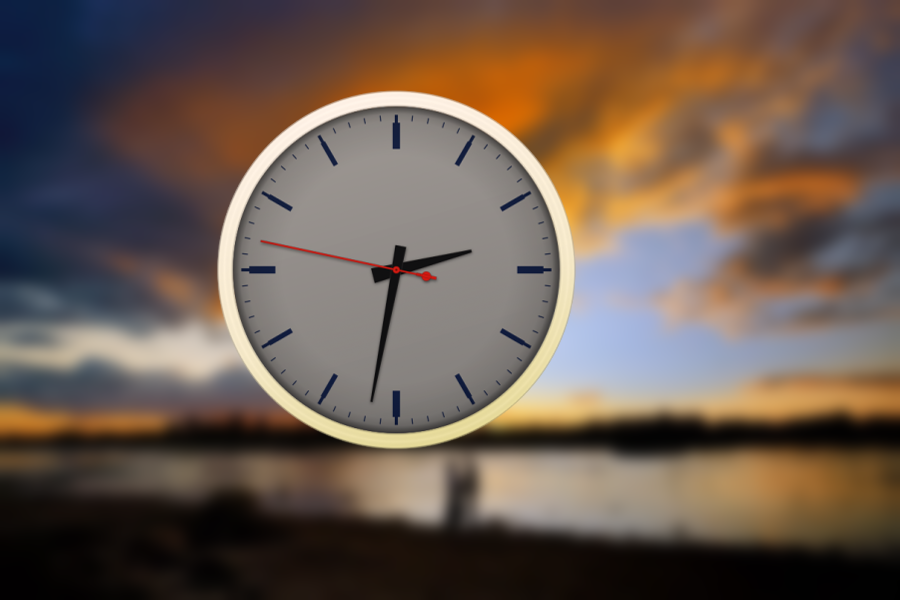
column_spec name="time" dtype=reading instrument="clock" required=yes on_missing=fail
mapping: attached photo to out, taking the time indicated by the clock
2:31:47
